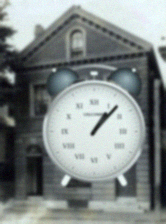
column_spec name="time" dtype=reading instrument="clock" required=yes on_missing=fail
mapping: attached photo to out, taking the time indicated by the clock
1:07
